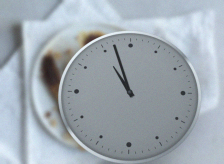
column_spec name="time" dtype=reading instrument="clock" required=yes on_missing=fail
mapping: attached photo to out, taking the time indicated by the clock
10:57
